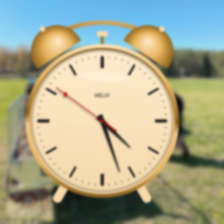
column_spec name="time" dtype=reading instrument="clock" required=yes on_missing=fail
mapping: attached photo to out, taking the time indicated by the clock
4:26:51
